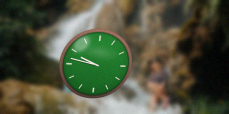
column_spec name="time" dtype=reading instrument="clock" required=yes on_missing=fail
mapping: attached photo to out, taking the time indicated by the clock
9:47
